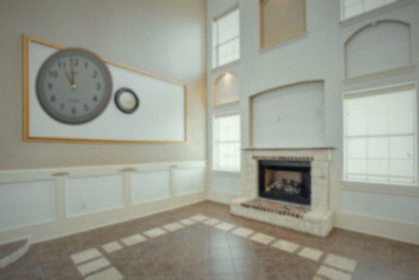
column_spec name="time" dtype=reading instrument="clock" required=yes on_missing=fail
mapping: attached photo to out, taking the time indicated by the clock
10:59
